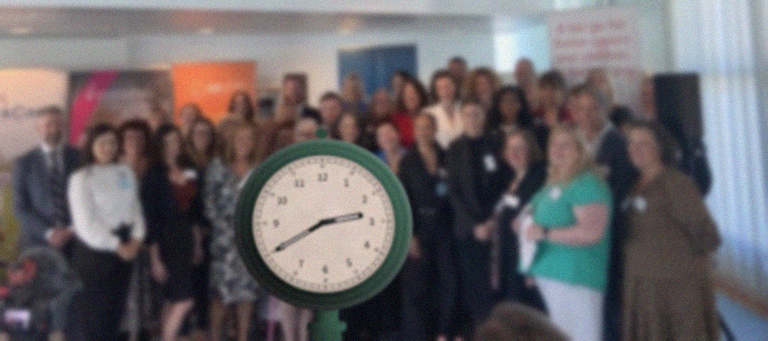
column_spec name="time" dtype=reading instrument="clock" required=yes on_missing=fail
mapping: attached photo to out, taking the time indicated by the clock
2:40
